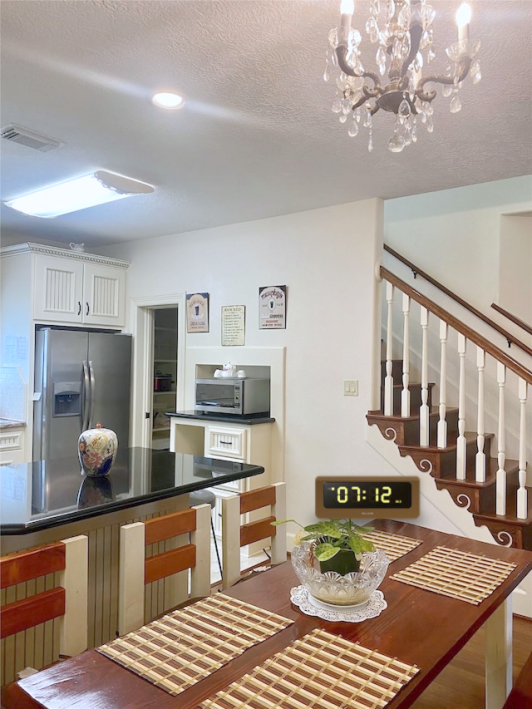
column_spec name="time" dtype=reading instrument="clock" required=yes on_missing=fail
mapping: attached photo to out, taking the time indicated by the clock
7:12
